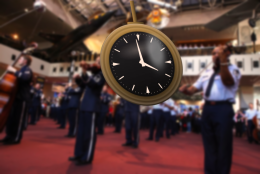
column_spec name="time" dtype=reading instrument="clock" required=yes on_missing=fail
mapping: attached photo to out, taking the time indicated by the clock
3:59
